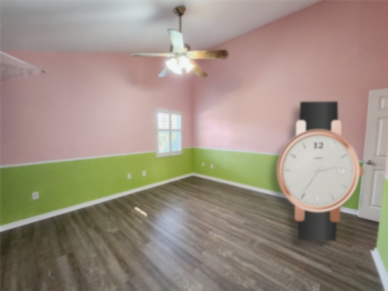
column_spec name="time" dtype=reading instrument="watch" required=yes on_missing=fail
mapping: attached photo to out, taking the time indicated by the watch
2:36
